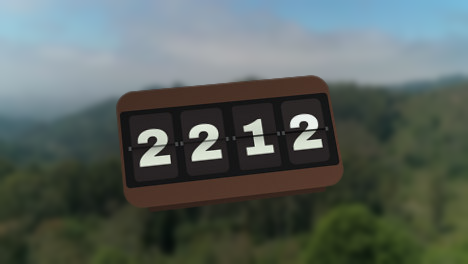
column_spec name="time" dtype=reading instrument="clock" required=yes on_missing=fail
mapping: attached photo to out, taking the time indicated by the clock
22:12
